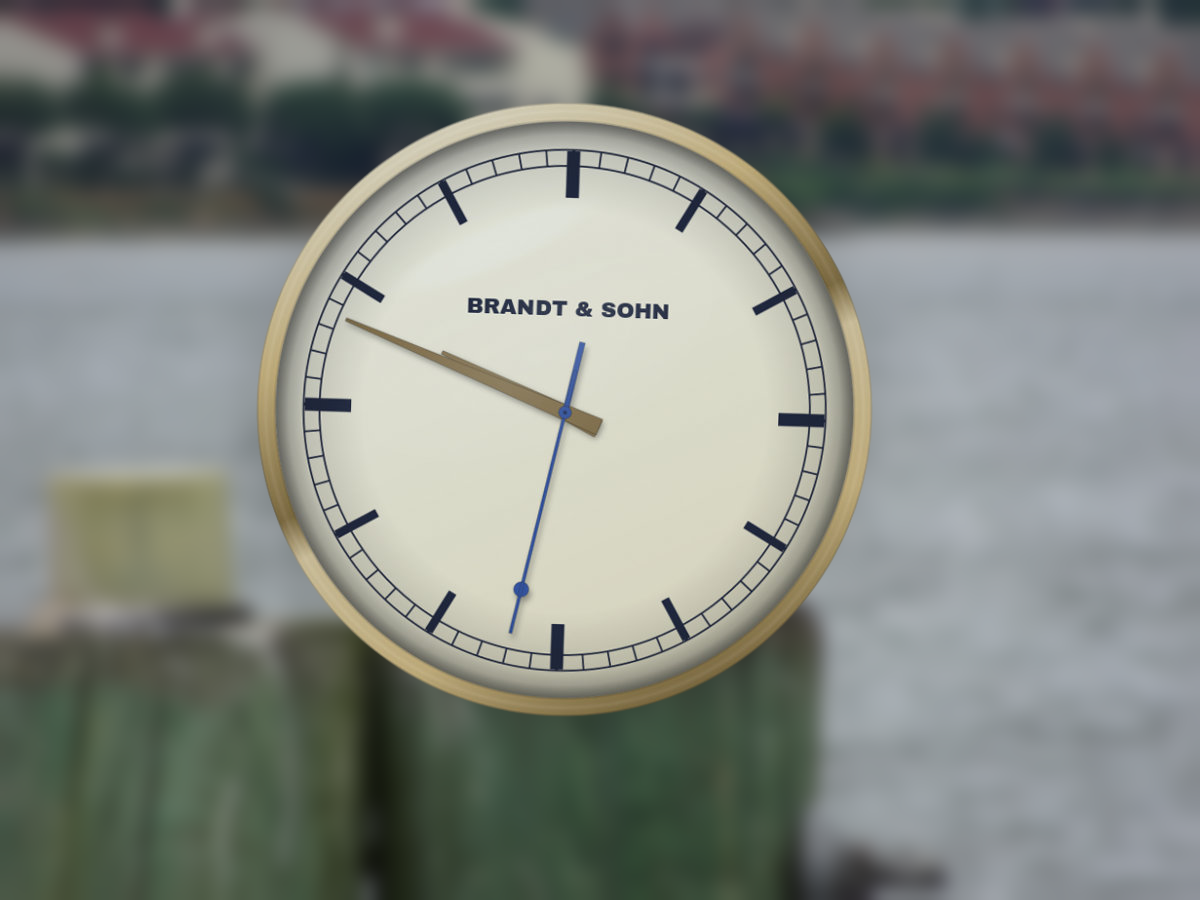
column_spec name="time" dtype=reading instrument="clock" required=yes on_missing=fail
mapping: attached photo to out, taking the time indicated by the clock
9:48:32
